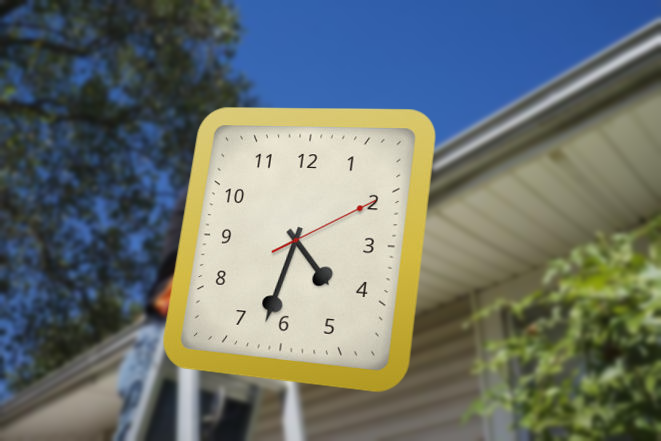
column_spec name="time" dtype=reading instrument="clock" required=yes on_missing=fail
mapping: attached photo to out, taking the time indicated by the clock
4:32:10
